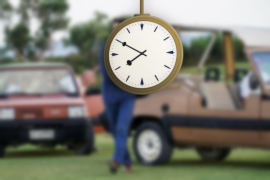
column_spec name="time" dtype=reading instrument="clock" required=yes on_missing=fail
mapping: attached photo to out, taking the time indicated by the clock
7:50
